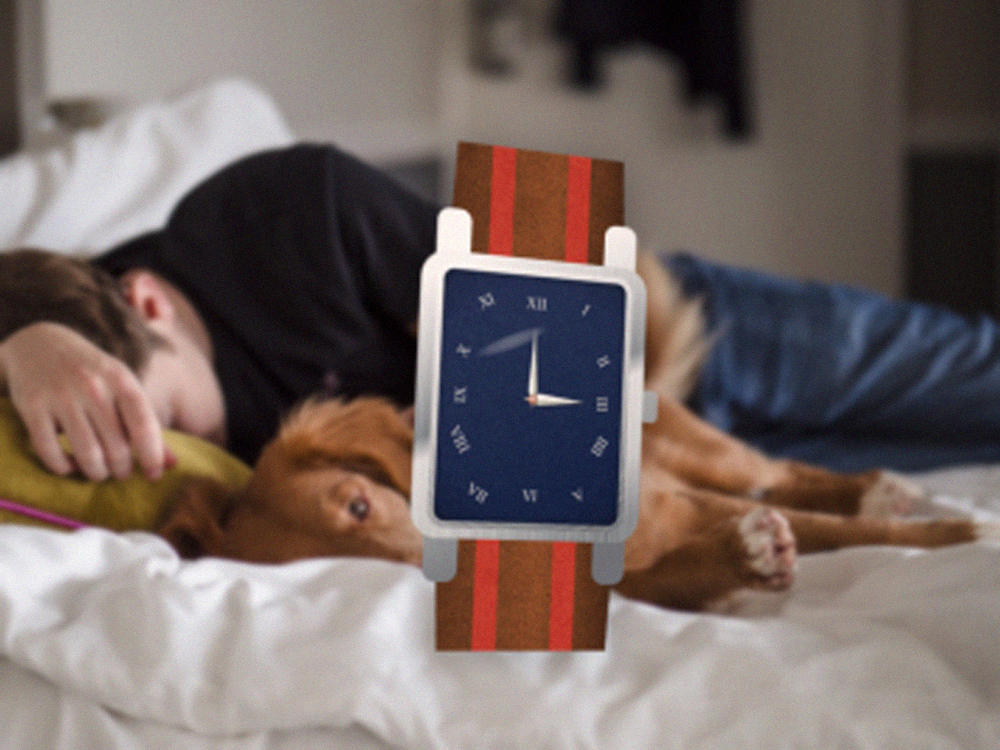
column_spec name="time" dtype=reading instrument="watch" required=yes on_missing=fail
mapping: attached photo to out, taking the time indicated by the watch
3:00
